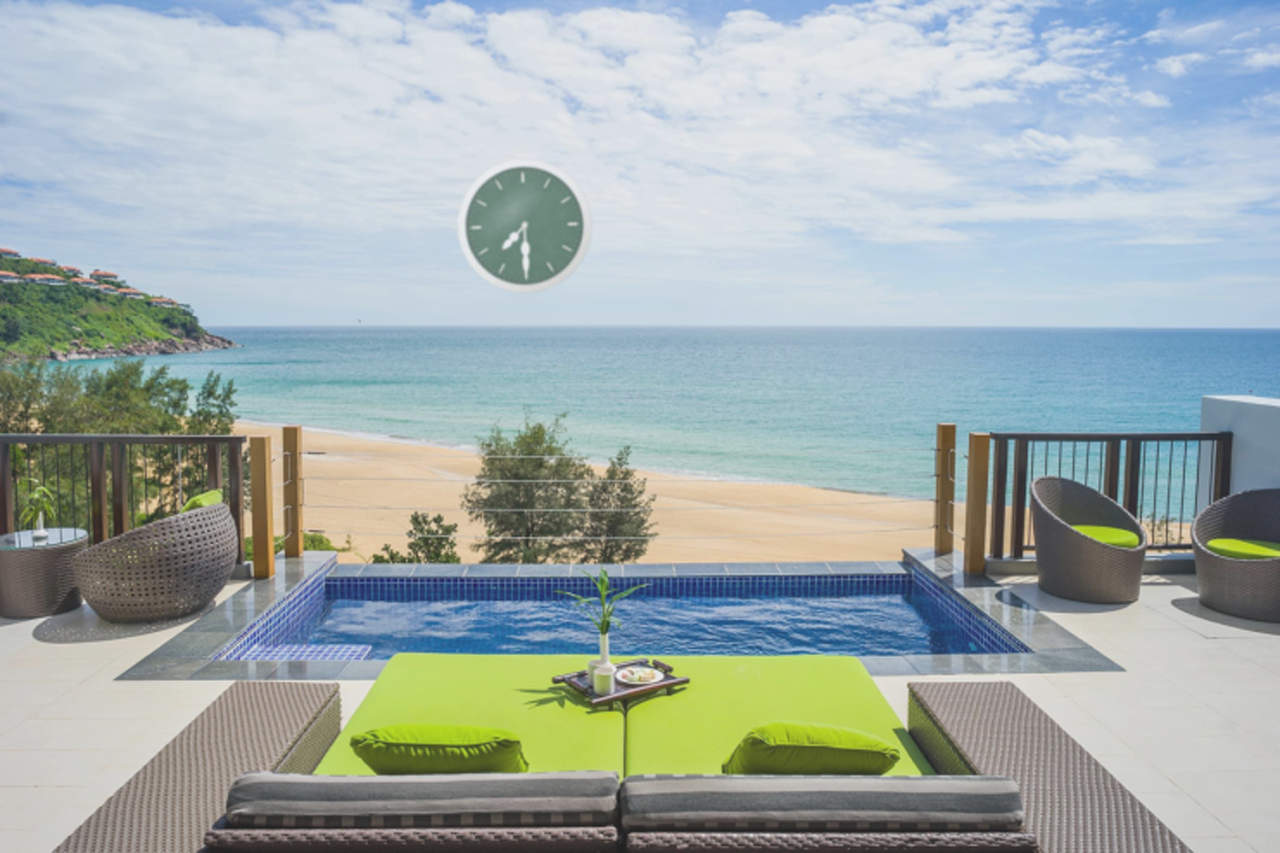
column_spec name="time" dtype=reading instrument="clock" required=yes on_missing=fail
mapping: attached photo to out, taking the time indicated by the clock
7:30
